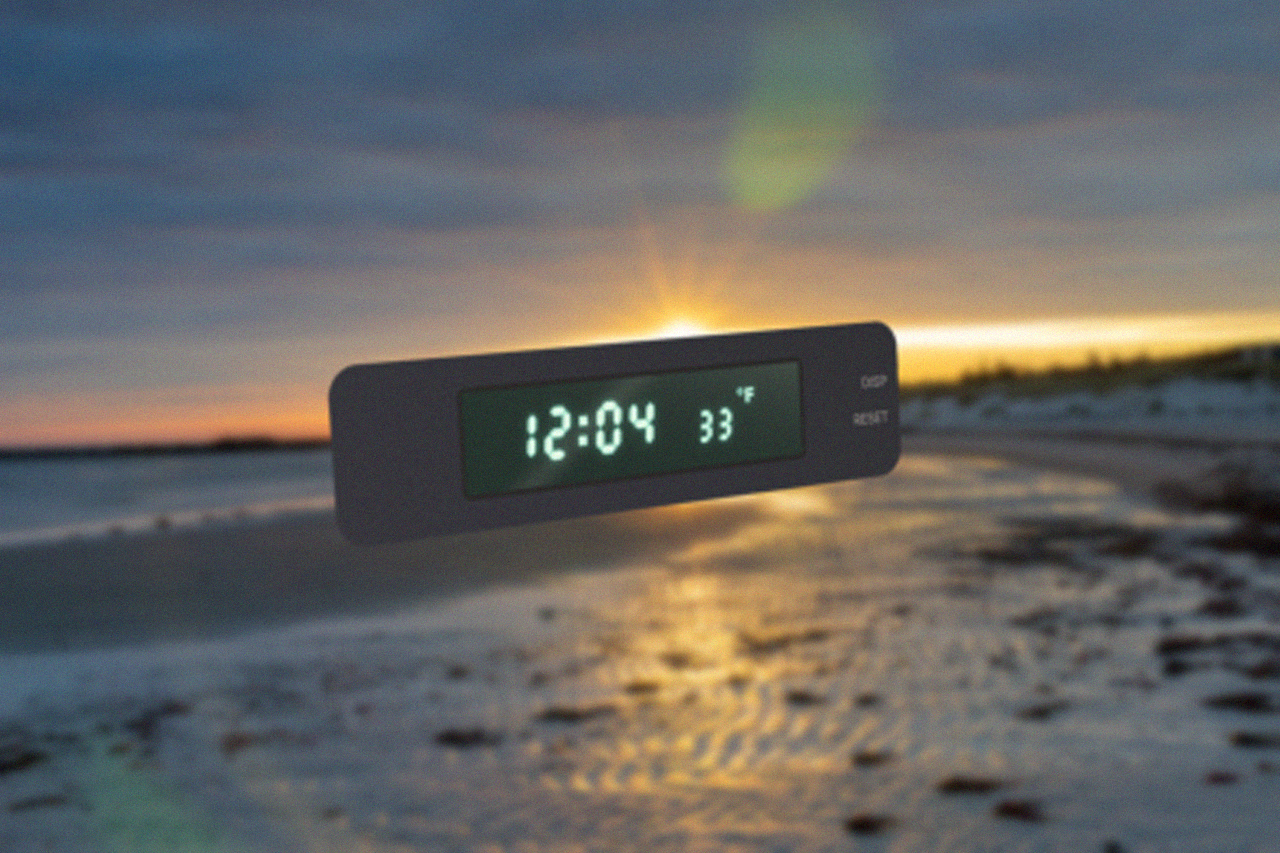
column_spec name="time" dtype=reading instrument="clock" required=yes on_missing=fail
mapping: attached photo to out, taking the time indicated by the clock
12:04
